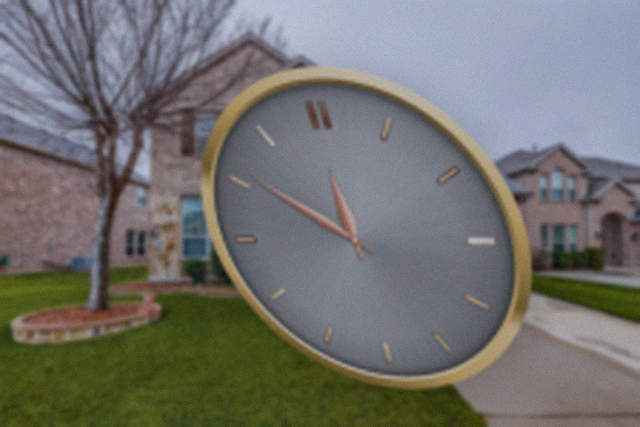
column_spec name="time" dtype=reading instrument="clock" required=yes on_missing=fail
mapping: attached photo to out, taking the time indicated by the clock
11:51
